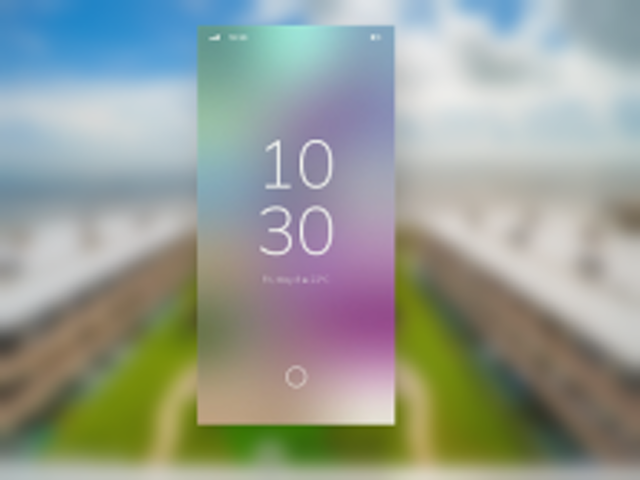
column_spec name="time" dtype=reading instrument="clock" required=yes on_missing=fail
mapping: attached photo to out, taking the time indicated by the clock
10:30
